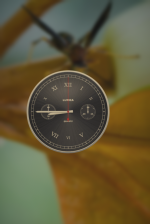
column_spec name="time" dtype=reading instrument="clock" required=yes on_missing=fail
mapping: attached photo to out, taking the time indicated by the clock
8:45
